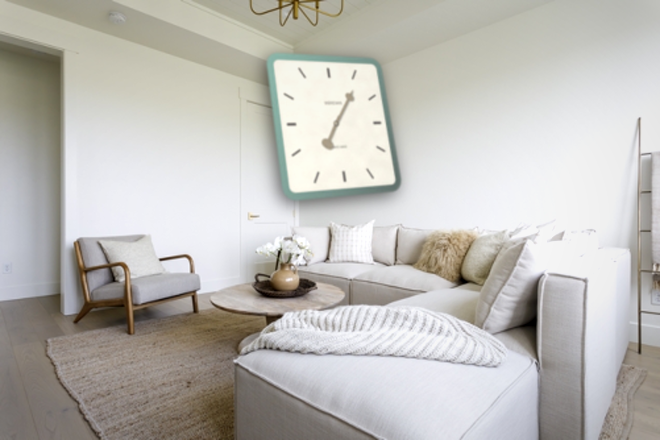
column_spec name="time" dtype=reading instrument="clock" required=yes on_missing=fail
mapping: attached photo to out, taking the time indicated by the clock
7:06
